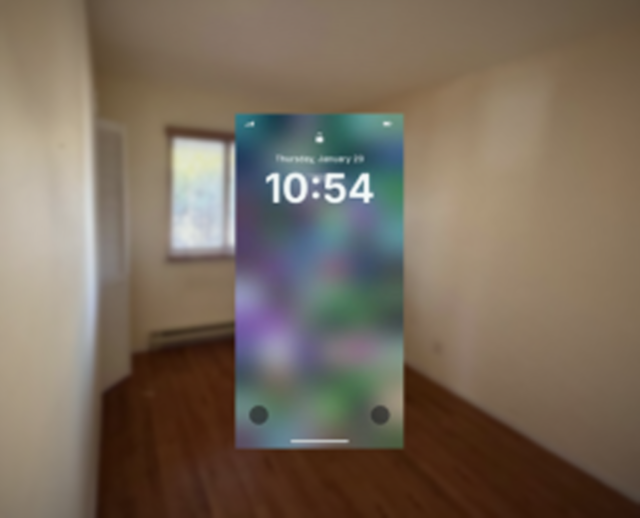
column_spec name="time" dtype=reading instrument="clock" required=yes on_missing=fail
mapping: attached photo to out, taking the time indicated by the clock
10:54
